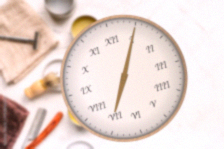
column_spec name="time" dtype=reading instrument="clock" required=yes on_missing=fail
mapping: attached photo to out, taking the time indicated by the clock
7:05
